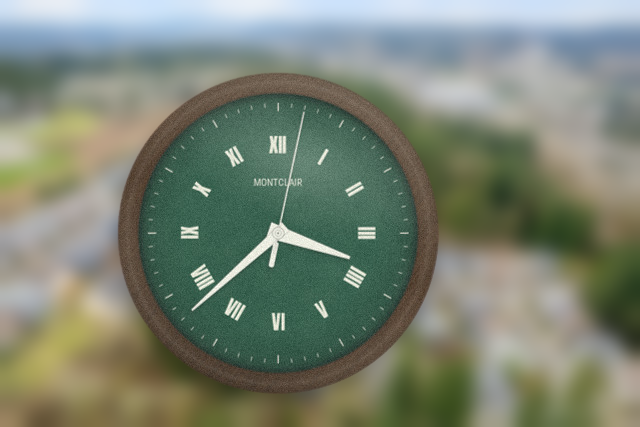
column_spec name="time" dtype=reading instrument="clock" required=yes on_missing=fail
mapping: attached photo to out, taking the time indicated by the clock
3:38:02
